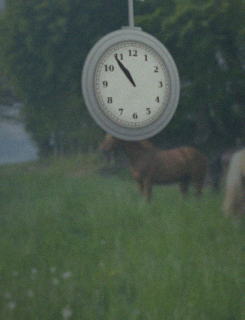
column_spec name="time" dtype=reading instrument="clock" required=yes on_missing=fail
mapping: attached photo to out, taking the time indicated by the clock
10:54
